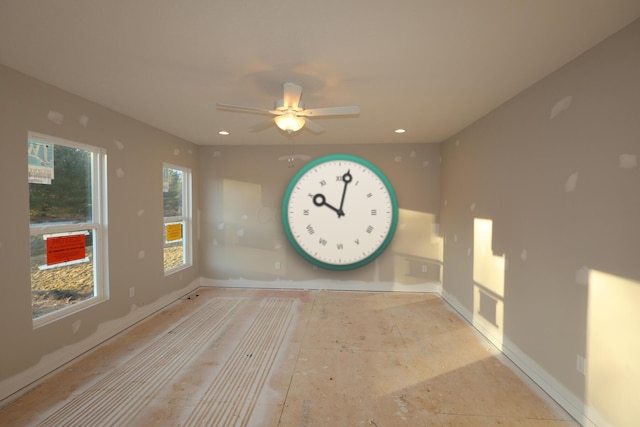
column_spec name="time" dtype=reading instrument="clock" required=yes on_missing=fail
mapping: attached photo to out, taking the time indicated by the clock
10:02
